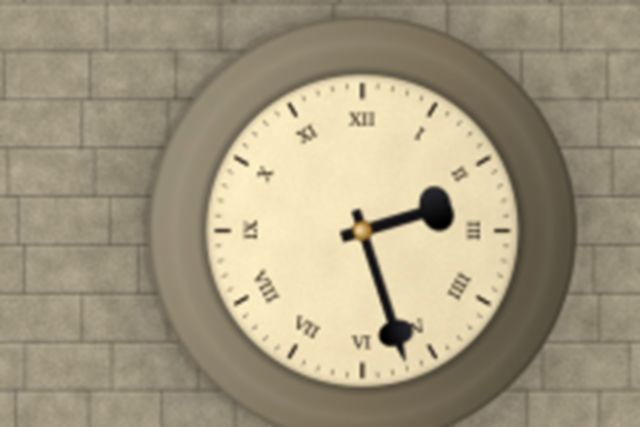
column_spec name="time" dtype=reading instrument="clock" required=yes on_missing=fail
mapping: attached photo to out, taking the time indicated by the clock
2:27
